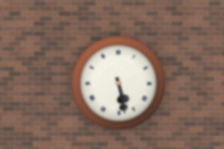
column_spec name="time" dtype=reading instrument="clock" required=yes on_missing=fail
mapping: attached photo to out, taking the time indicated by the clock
5:28
